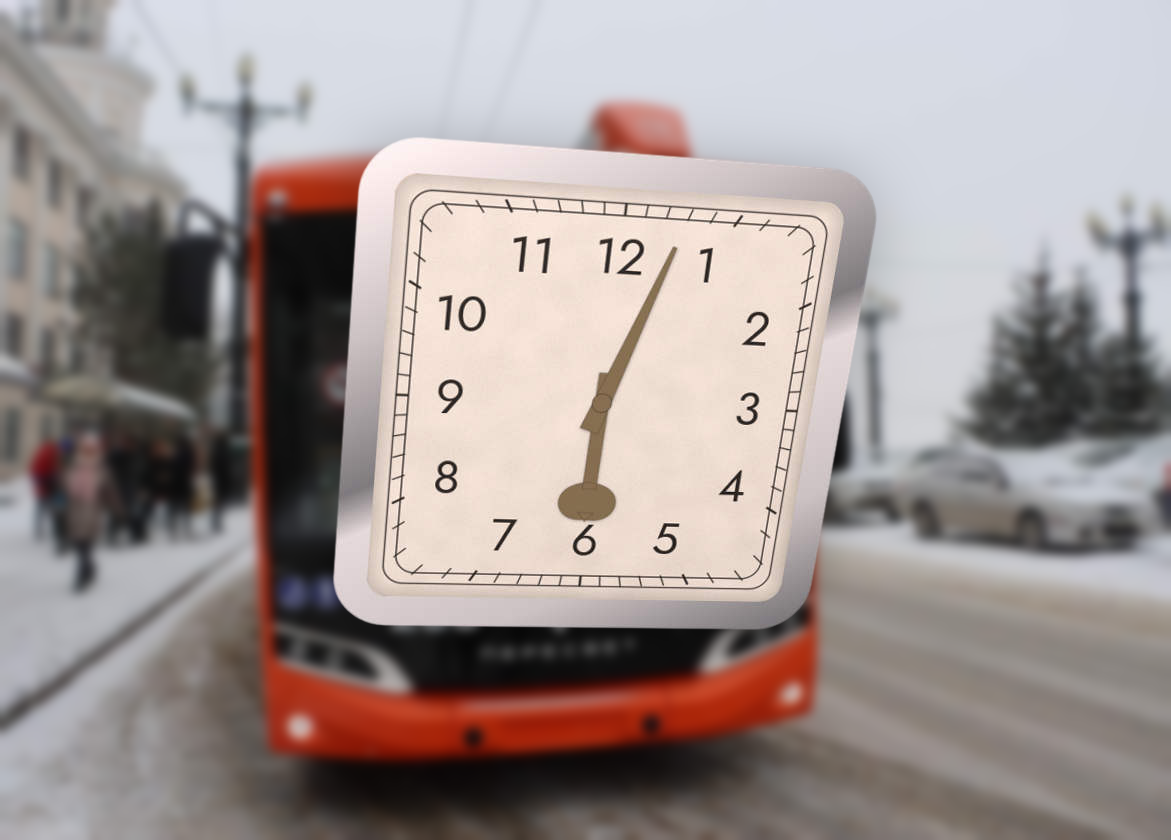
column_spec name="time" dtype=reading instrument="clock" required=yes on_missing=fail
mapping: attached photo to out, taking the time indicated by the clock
6:03
